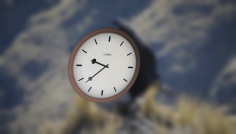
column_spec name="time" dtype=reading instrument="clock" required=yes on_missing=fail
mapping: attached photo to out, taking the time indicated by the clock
9:38
